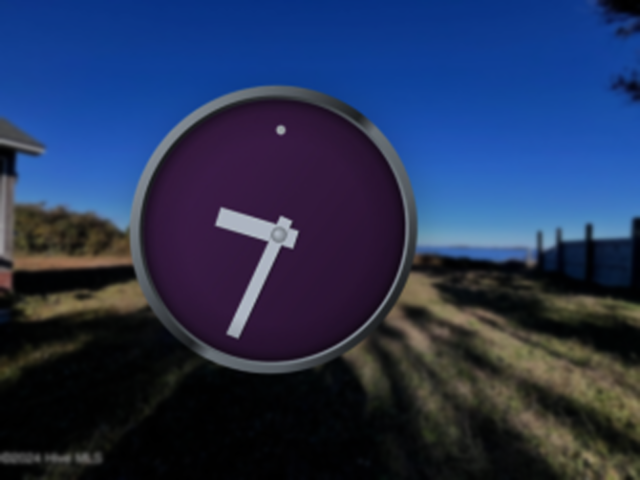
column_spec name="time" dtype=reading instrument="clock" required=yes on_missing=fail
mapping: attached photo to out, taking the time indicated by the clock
9:34
